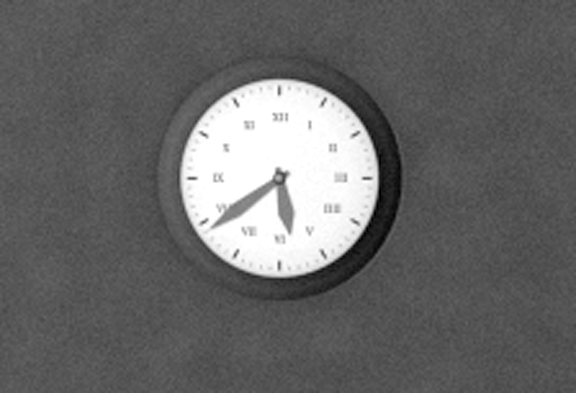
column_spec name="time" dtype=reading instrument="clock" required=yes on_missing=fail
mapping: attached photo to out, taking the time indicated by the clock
5:39
